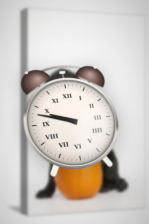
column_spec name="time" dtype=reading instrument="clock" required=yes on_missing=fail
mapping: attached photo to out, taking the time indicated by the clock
9:48
